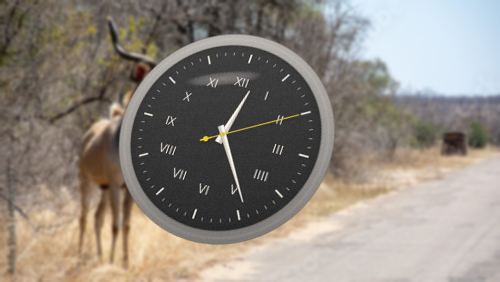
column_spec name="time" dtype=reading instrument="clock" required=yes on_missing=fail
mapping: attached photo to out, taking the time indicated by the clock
12:24:10
